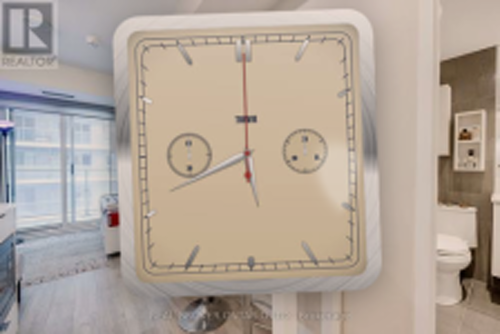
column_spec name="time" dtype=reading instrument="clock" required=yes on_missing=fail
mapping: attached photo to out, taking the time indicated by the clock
5:41
